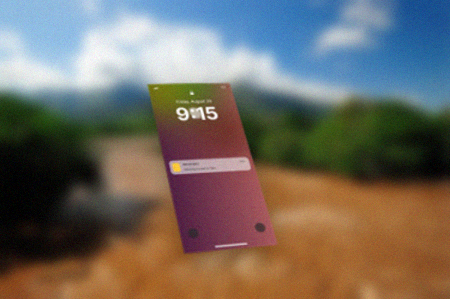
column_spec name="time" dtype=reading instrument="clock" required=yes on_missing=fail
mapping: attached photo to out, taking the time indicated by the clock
9:15
